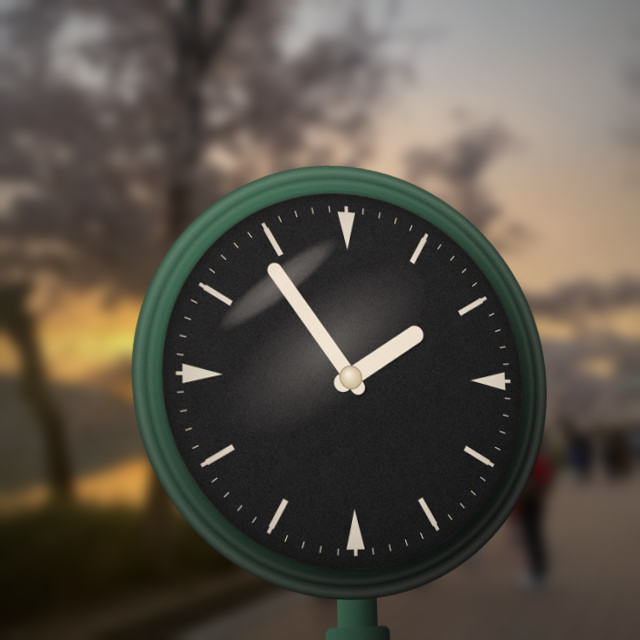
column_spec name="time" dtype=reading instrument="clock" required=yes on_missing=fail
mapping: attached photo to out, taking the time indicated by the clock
1:54
